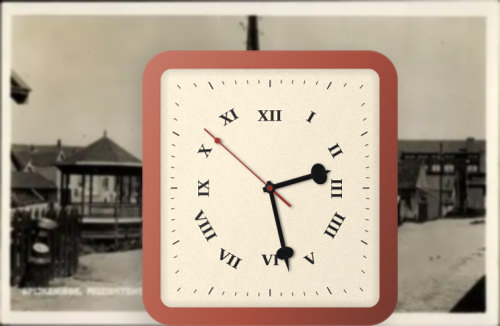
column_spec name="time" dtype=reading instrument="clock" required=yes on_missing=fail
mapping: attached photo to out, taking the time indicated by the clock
2:27:52
